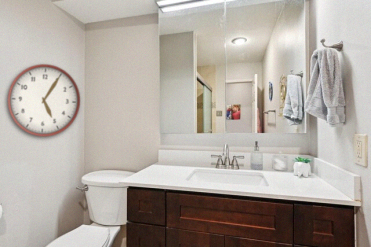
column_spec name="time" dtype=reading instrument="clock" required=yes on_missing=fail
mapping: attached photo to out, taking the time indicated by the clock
5:05
